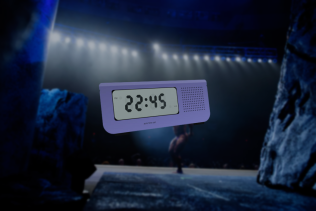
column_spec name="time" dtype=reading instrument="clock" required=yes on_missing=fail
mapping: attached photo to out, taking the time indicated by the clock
22:45
